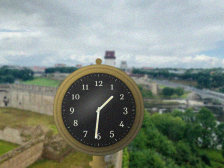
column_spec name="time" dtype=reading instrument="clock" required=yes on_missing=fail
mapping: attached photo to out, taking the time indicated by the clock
1:31
